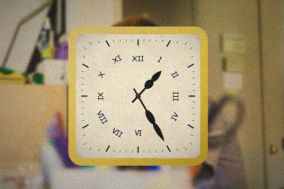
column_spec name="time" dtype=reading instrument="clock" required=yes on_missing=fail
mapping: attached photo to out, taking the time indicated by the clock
1:25
